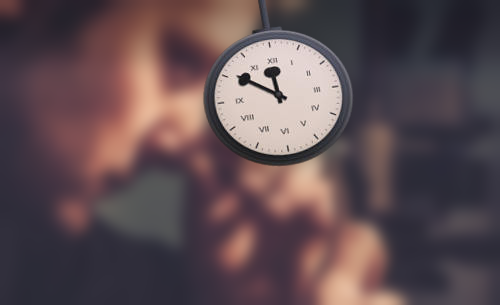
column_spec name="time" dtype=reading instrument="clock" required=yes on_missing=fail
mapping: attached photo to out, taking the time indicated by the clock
11:51
